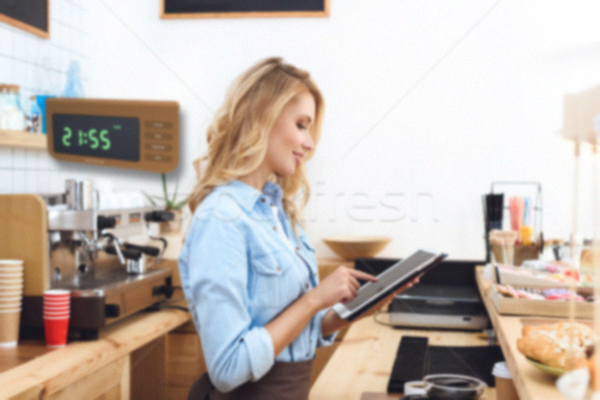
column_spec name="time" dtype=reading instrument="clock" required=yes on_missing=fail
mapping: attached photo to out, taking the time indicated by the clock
21:55
